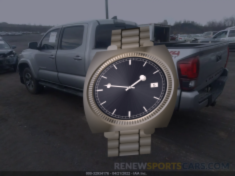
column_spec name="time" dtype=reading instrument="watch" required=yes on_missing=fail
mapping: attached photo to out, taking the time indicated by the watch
1:47
